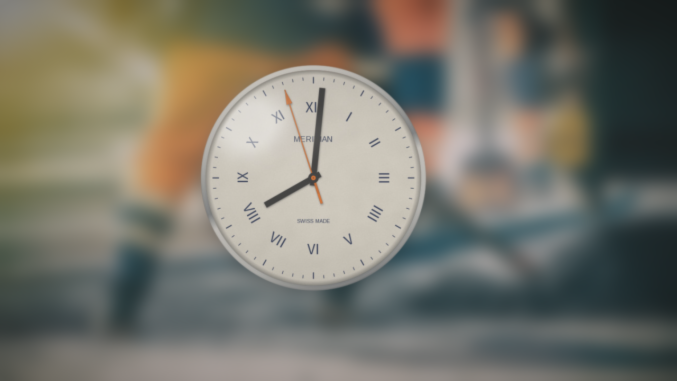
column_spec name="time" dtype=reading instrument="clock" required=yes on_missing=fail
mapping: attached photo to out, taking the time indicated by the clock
8:00:57
